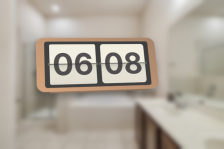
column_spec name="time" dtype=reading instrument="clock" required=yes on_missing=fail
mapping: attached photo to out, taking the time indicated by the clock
6:08
